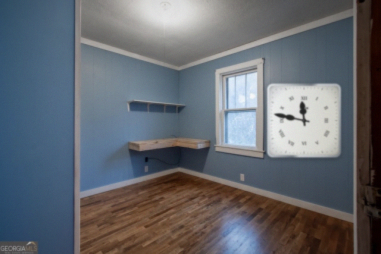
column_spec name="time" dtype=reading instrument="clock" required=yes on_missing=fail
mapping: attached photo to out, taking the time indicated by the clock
11:47
